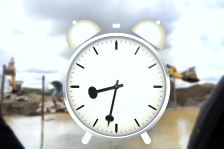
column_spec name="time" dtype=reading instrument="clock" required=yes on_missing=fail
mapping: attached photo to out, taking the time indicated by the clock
8:32
